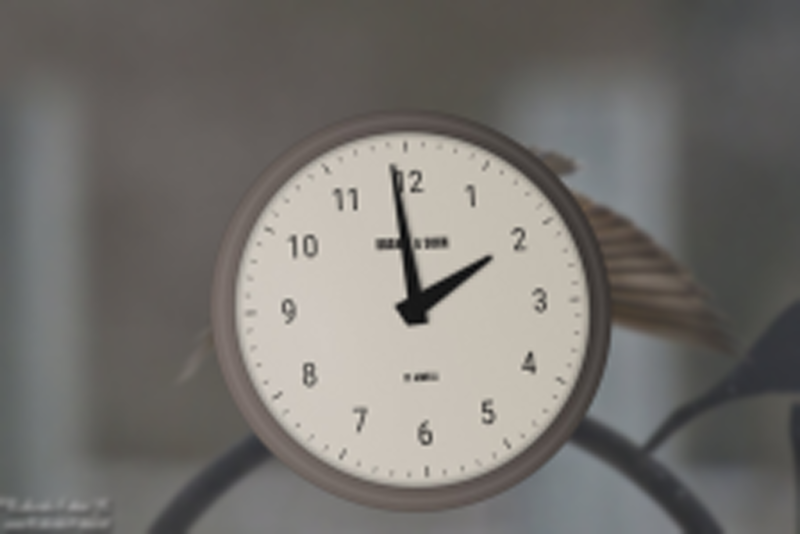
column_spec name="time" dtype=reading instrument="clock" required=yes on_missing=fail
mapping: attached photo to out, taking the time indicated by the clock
1:59
